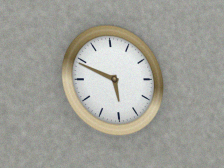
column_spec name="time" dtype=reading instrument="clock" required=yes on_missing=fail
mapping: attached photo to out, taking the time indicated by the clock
5:49
